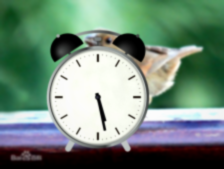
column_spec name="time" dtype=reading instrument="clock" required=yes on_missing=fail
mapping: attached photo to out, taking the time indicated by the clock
5:28
